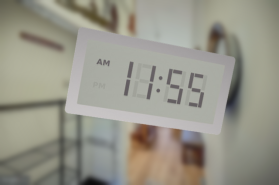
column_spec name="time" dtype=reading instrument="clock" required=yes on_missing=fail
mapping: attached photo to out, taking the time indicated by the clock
11:55
